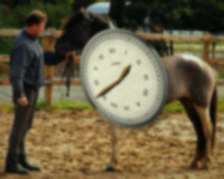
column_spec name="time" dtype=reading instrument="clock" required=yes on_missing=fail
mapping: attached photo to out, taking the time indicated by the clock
1:41
